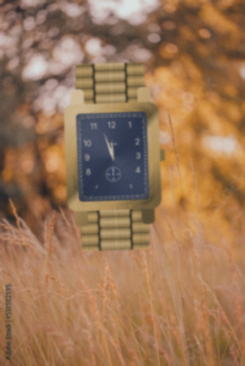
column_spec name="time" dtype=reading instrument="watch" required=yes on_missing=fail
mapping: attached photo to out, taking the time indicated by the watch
11:57
